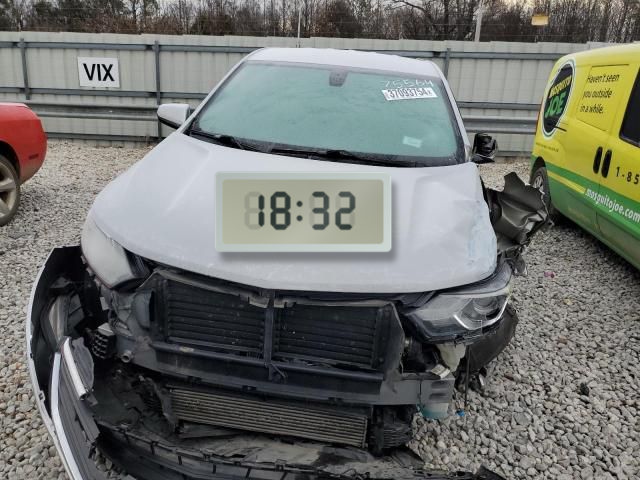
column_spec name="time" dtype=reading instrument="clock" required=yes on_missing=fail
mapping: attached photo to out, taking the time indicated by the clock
18:32
